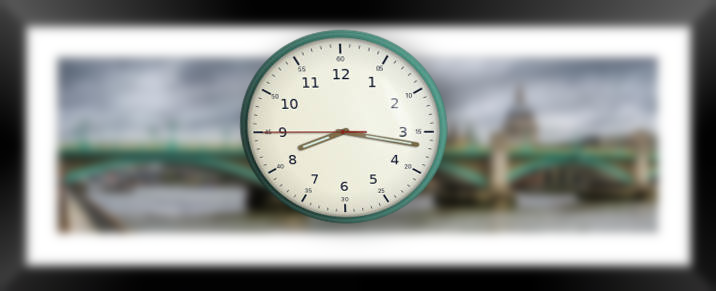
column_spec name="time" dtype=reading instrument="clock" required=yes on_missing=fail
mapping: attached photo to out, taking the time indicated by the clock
8:16:45
